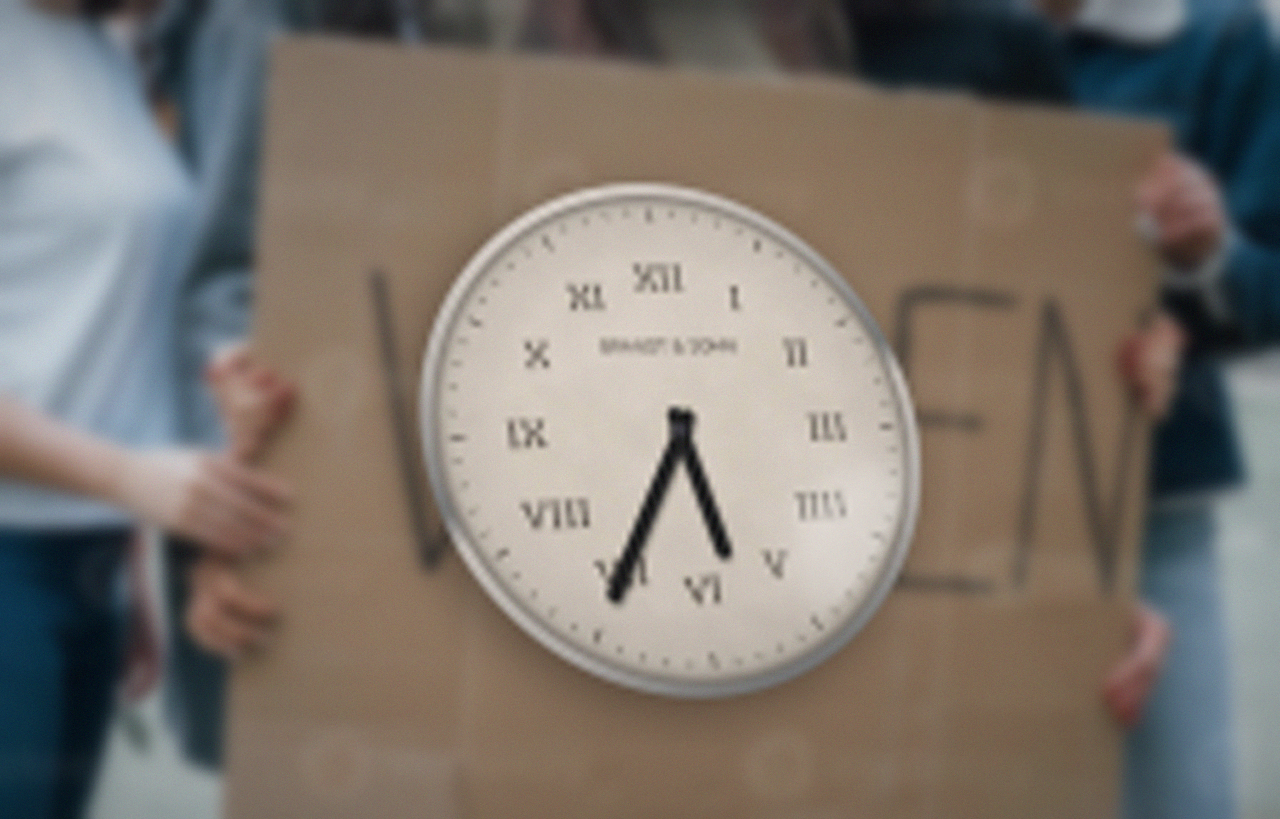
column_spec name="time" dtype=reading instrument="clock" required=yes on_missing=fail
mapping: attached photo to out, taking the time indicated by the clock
5:35
